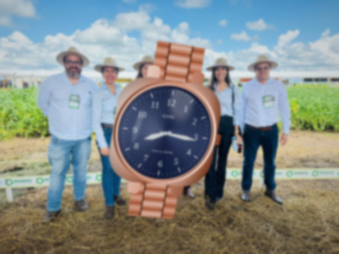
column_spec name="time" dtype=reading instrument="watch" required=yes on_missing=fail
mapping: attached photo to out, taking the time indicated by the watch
8:16
